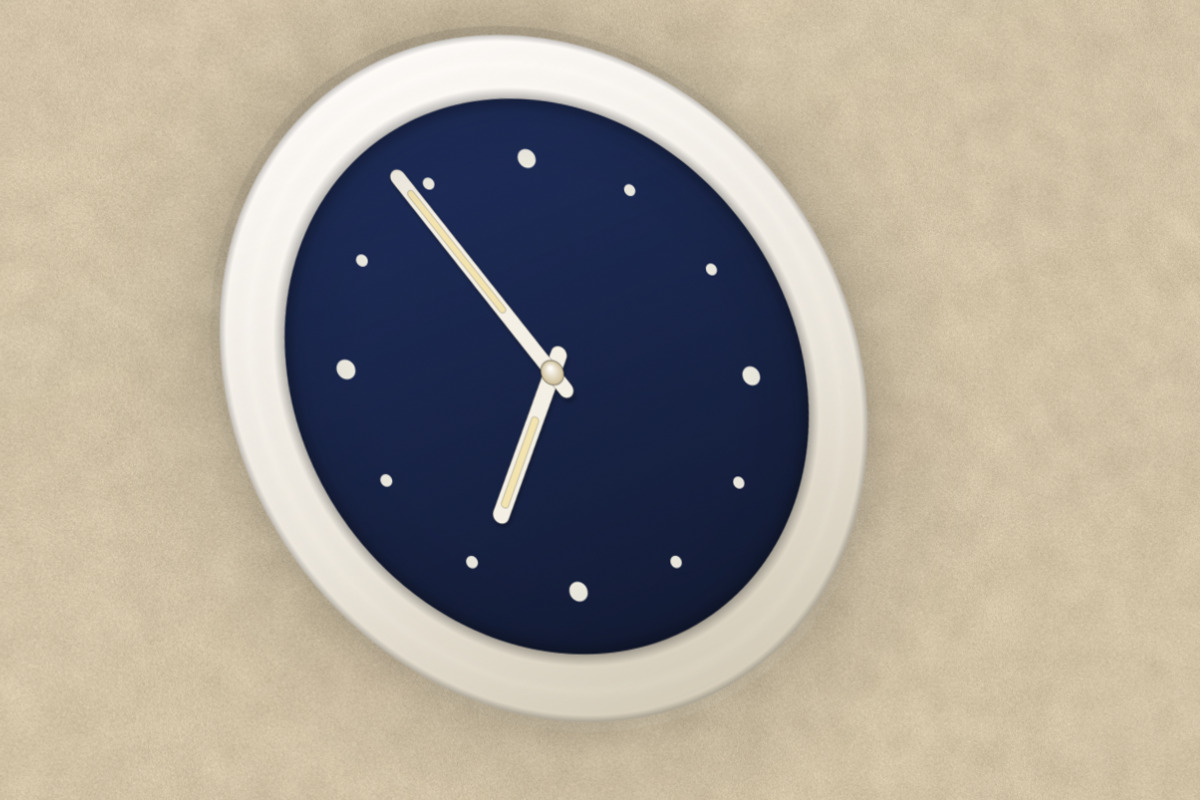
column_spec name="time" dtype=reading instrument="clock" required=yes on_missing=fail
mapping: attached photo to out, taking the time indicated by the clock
6:54
